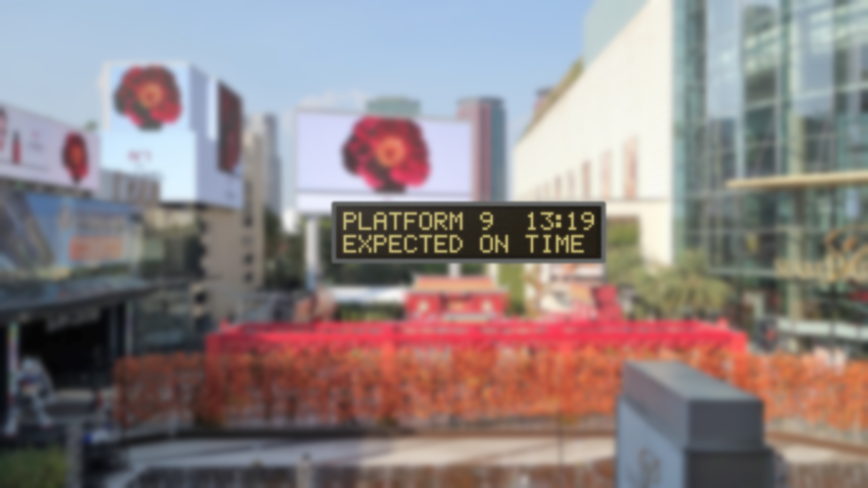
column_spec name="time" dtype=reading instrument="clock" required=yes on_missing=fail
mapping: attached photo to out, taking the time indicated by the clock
13:19
